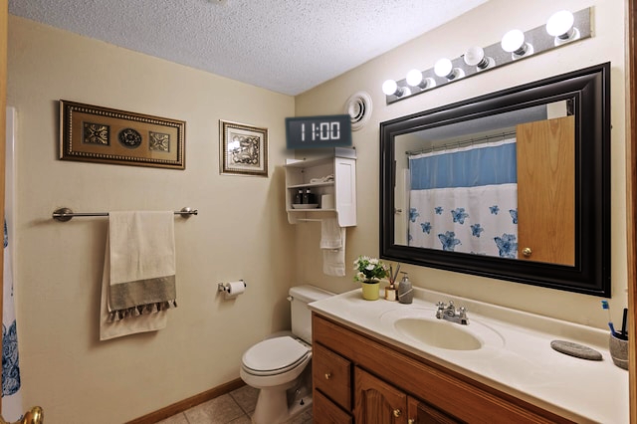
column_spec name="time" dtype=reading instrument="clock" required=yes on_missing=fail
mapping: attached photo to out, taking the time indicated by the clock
11:00
